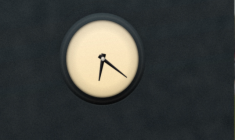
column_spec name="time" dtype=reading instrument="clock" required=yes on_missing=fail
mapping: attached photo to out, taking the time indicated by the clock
6:21
